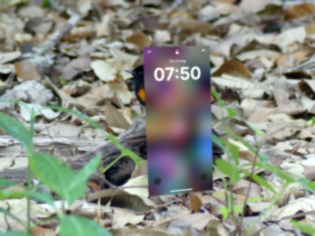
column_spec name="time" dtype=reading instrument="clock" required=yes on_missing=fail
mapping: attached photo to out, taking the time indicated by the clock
7:50
